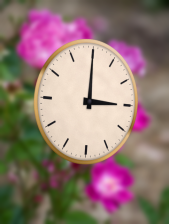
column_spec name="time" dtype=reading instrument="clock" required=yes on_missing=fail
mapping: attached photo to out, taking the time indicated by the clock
3:00
